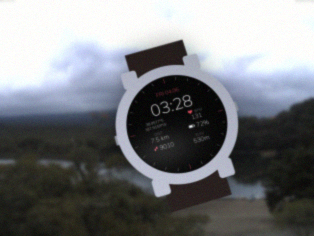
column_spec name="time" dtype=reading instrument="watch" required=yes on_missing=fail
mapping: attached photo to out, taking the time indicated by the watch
3:28
